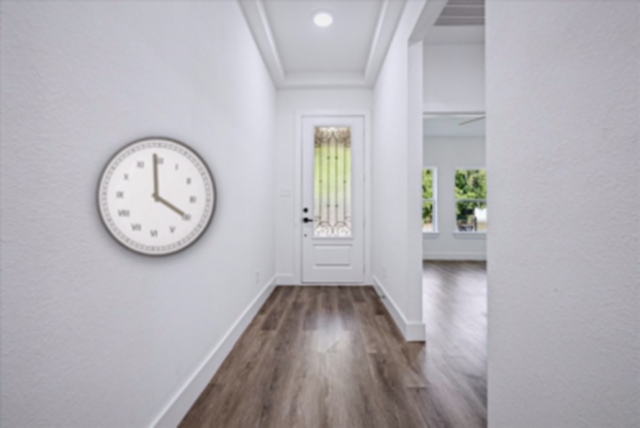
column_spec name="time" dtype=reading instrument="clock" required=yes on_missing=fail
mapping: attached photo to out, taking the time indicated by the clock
3:59
